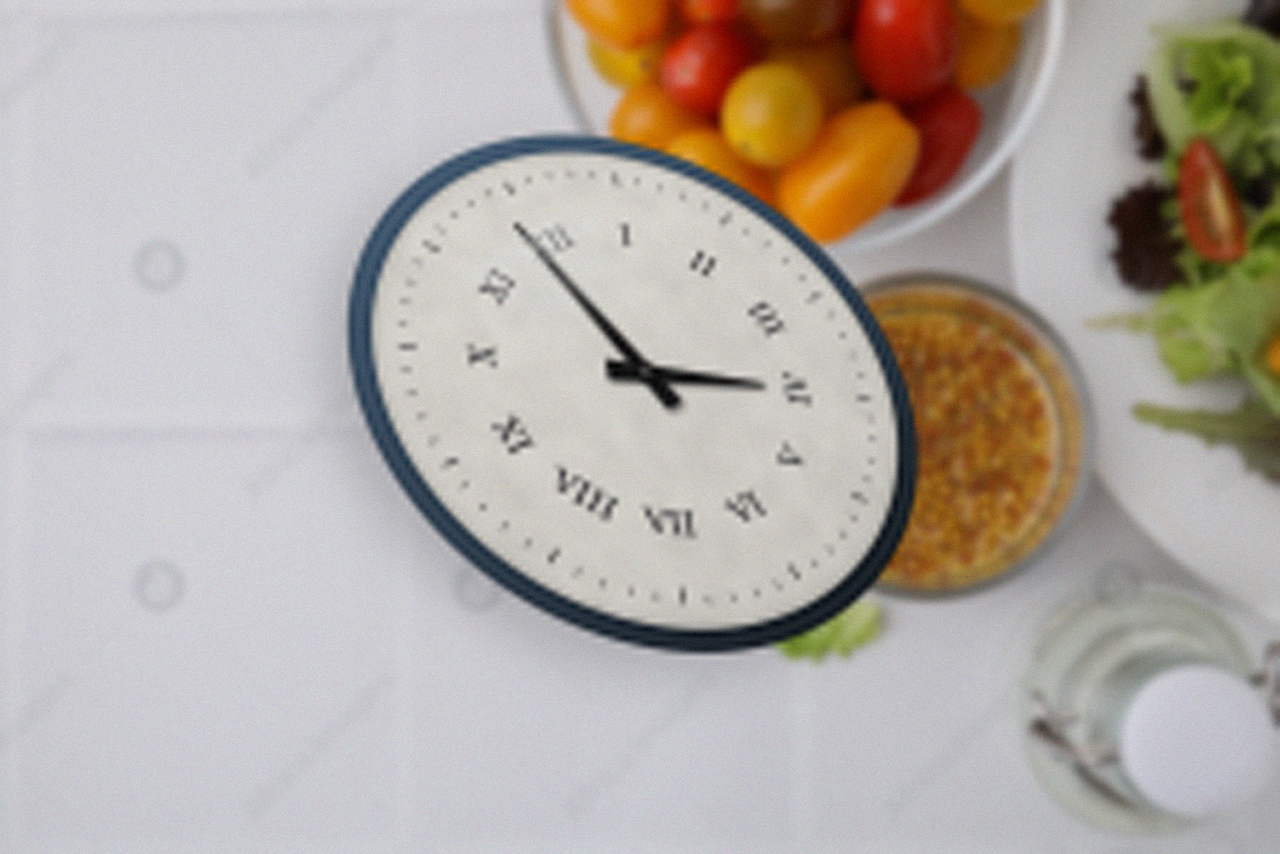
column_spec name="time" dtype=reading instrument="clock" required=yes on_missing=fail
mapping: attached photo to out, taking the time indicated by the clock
3:59
